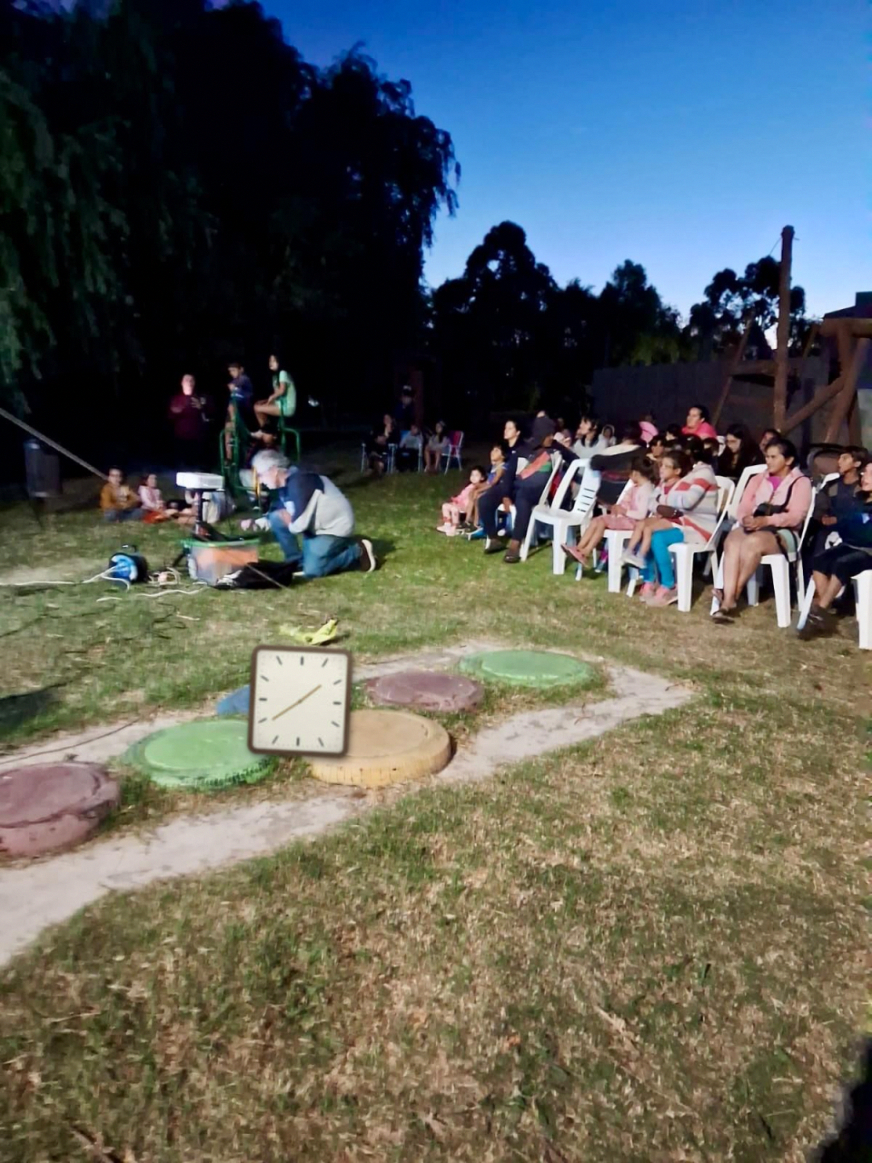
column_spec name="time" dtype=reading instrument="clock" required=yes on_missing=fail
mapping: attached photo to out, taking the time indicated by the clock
1:39
